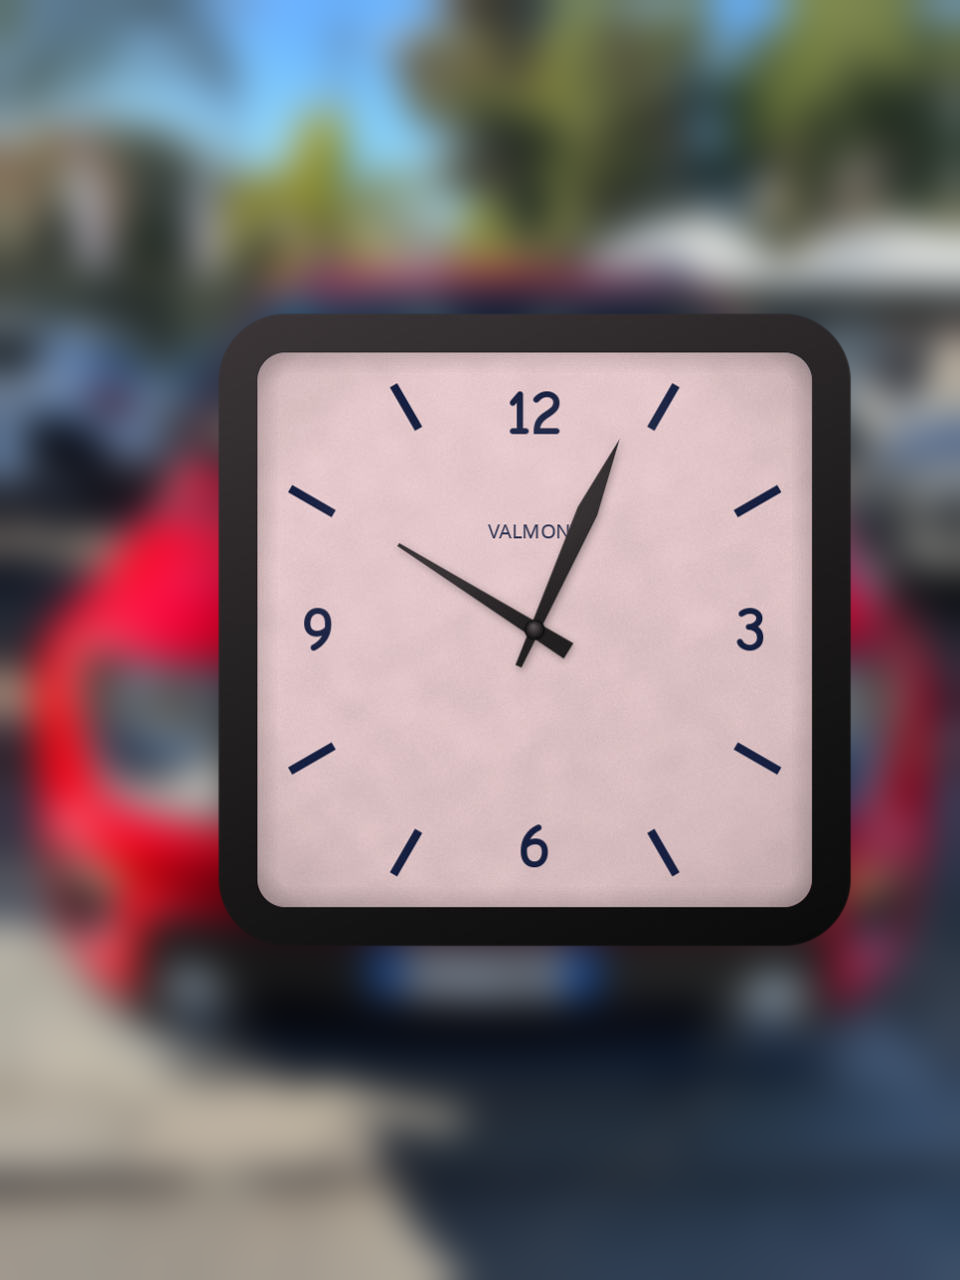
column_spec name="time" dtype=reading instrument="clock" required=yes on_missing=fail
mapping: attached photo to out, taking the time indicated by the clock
10:04
